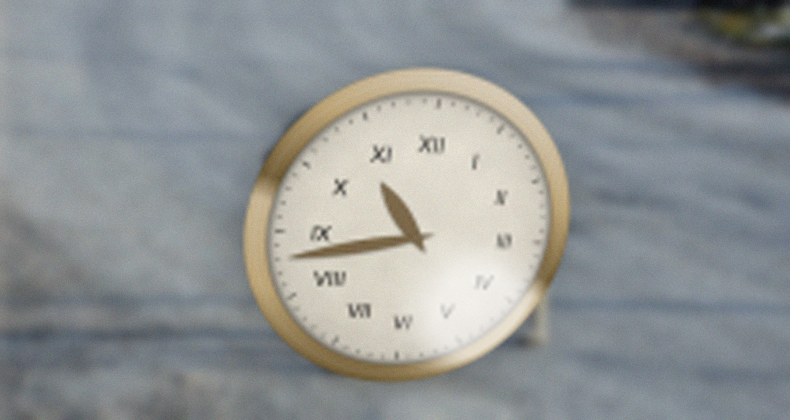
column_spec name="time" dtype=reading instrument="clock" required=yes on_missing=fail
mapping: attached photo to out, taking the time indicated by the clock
10:43
